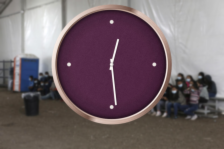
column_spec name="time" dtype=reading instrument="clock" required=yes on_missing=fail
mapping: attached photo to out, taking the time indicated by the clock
12:29
